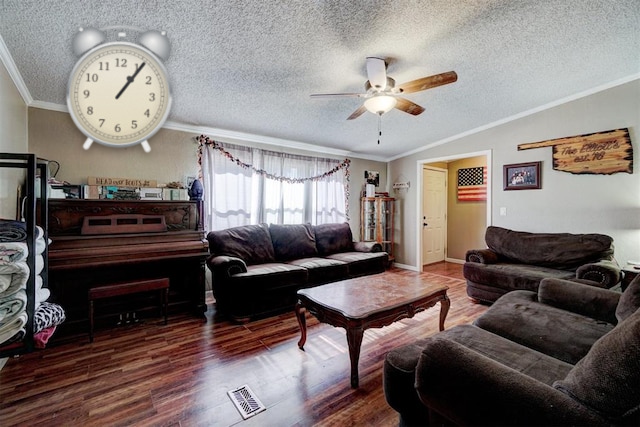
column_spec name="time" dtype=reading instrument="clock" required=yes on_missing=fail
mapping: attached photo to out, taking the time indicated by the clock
1:06
